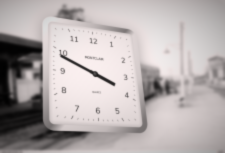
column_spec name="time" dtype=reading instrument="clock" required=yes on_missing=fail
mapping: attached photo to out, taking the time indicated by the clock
3:49
